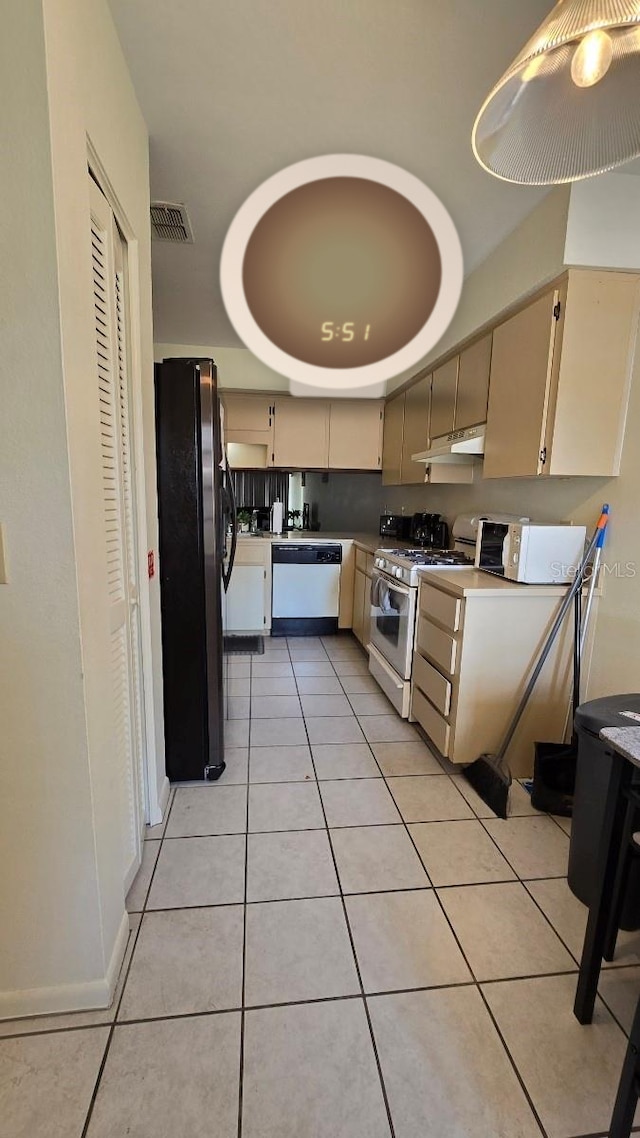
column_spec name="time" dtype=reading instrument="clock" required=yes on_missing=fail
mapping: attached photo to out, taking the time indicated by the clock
5:51
